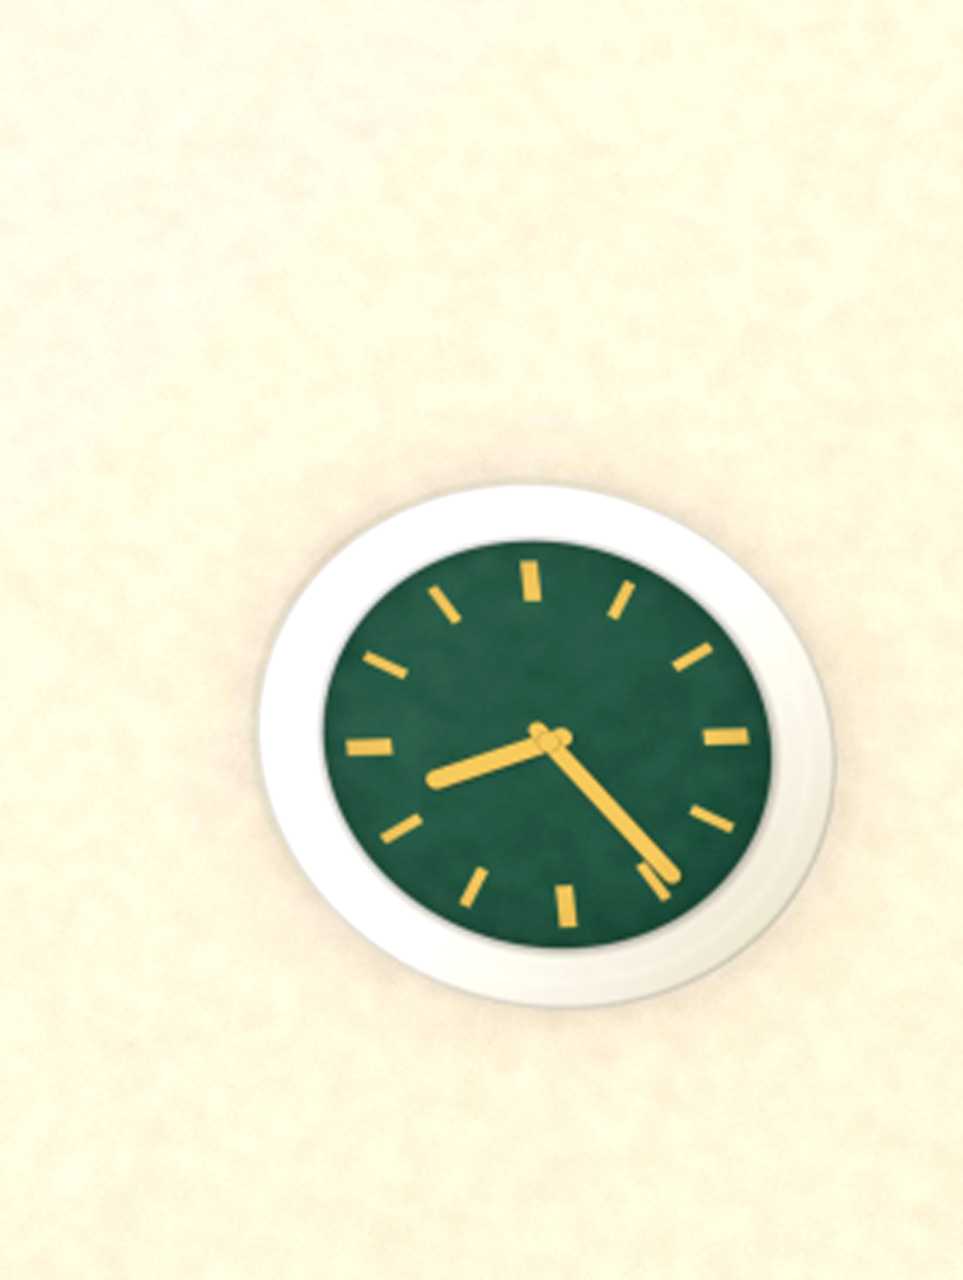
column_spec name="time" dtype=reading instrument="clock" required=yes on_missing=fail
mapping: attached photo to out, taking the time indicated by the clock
8:24
